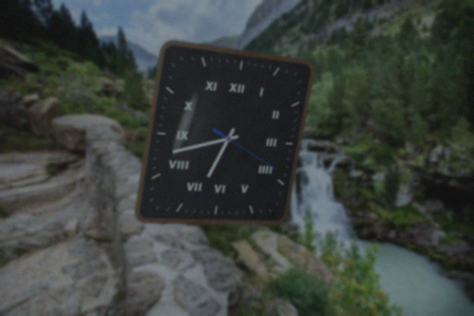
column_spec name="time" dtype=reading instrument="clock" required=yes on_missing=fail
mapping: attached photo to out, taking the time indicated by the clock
6:42:19
